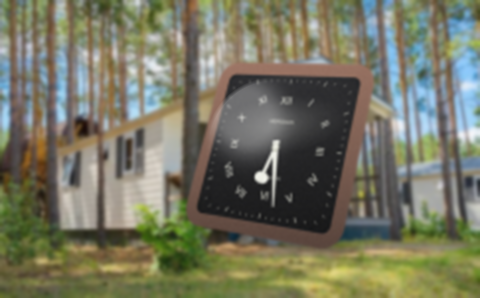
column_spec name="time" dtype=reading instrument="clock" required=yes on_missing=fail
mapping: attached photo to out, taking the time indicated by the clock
6:28
